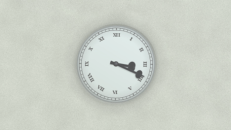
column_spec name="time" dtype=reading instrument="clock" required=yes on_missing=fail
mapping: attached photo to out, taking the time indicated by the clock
3:19
